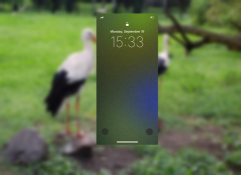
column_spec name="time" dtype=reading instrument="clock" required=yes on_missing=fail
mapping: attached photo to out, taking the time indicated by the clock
15:33
